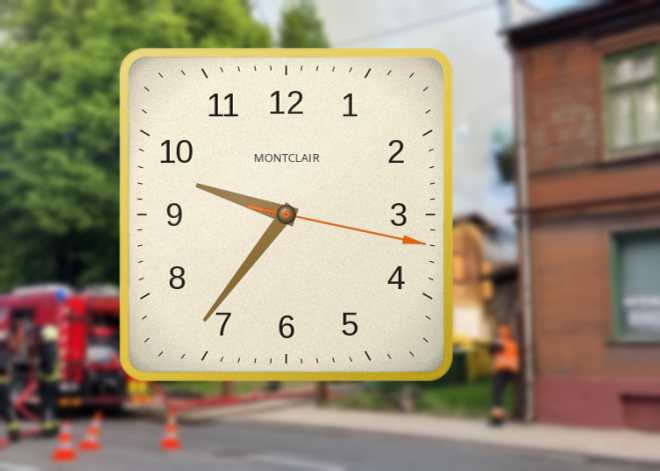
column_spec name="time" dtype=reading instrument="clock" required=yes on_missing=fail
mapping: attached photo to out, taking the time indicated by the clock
9:36:17
